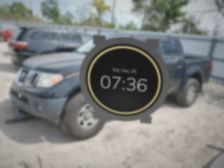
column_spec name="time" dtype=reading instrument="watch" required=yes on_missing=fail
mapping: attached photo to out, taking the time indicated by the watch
7:36
